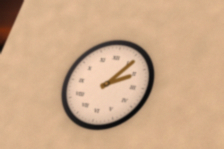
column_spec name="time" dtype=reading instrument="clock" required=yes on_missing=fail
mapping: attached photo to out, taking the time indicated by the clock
2:06
